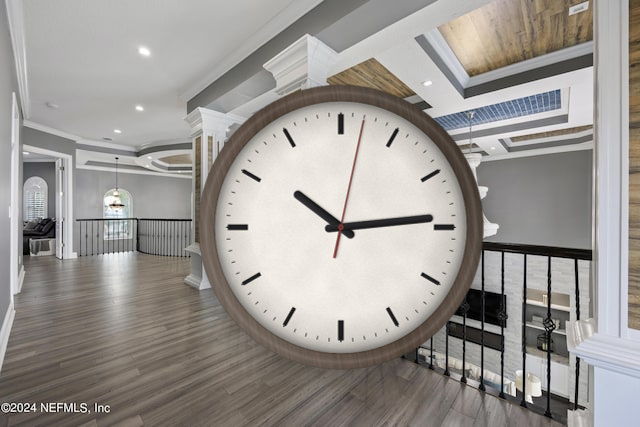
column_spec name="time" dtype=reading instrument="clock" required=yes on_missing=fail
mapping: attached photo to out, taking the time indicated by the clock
10:14:02
